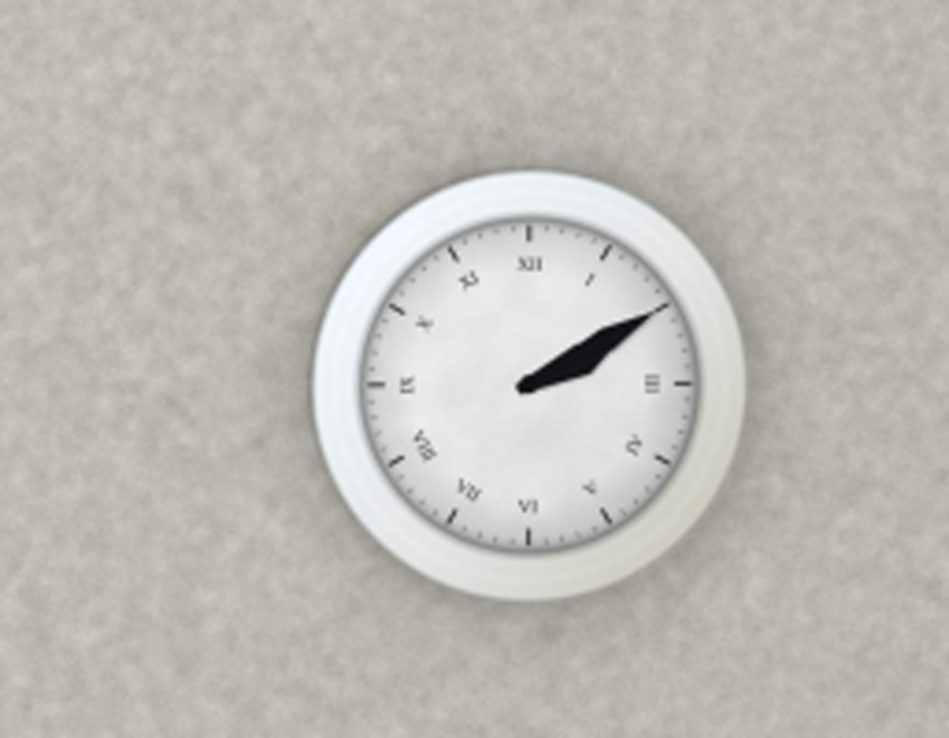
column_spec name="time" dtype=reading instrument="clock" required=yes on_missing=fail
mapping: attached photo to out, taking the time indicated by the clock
2:10
